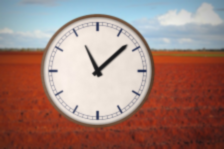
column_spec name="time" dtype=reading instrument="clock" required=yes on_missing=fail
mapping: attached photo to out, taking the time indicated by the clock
11:08
